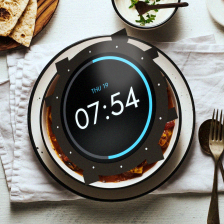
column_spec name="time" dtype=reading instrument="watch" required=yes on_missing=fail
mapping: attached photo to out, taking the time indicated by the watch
7:54
